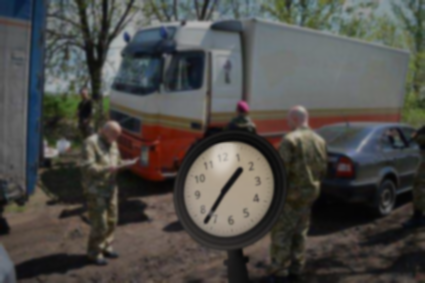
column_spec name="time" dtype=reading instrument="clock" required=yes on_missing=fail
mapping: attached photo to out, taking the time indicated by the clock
1:37
